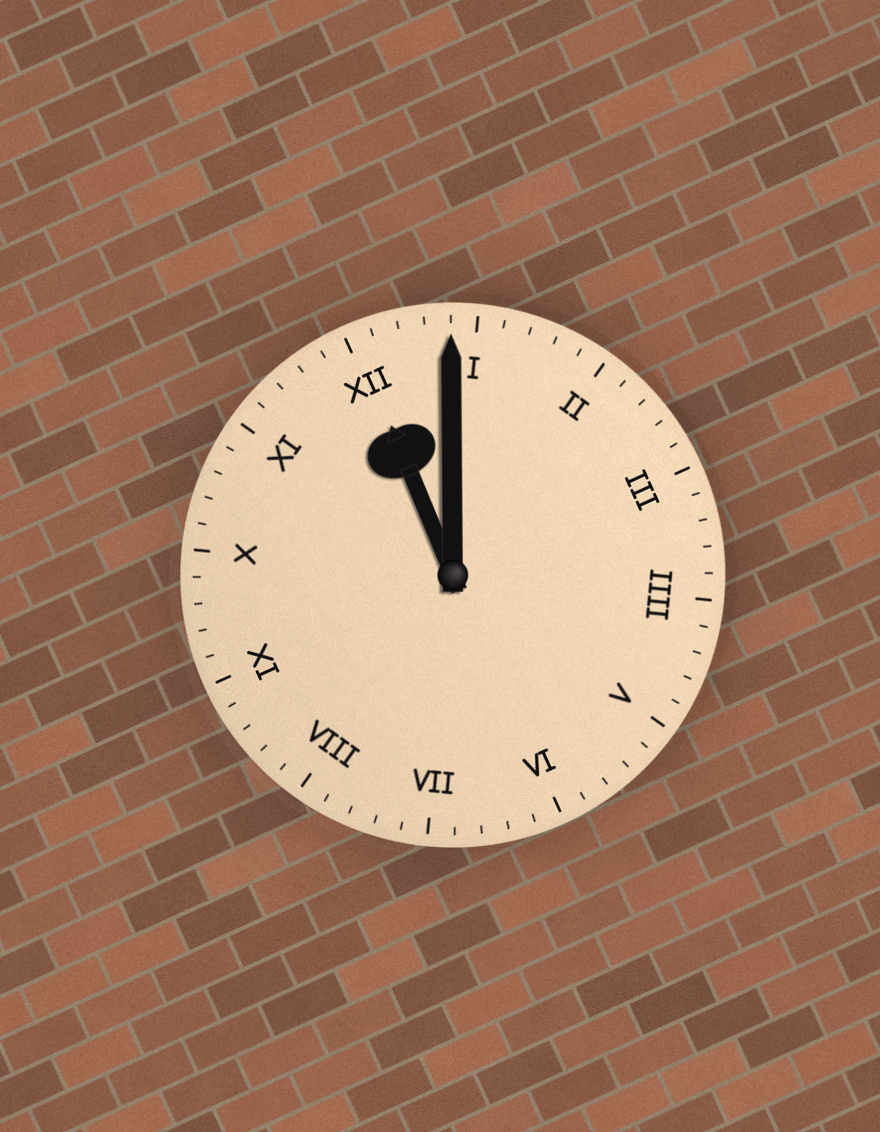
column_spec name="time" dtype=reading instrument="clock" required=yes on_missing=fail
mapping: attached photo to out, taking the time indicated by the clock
12:04
